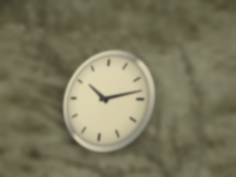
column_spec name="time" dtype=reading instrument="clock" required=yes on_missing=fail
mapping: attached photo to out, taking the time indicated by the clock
10:13
